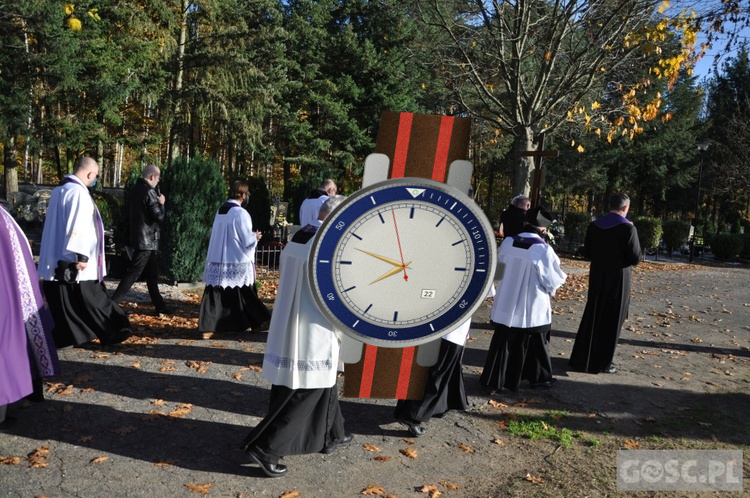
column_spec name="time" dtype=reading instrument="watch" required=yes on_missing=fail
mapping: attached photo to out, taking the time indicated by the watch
7:47:57
